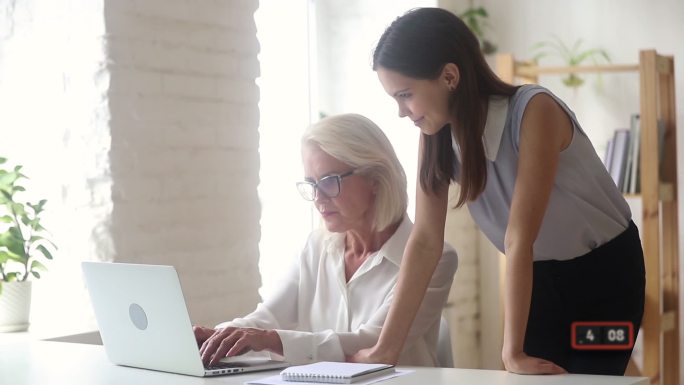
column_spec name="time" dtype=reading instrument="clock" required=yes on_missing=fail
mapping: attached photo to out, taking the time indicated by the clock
4:08
